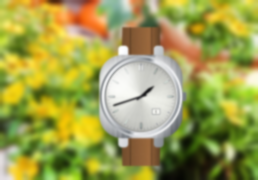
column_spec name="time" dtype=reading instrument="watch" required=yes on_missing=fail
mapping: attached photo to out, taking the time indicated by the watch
1:42
